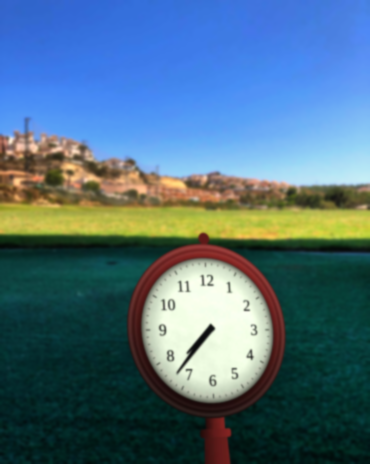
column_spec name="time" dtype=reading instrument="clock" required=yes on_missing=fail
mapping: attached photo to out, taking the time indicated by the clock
7:37
